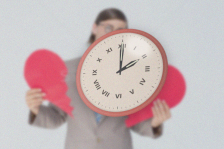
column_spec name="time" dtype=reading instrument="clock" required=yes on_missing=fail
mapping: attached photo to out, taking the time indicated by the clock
2:00
